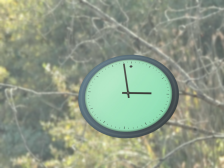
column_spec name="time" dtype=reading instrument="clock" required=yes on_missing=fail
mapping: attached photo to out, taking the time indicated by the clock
2:58
